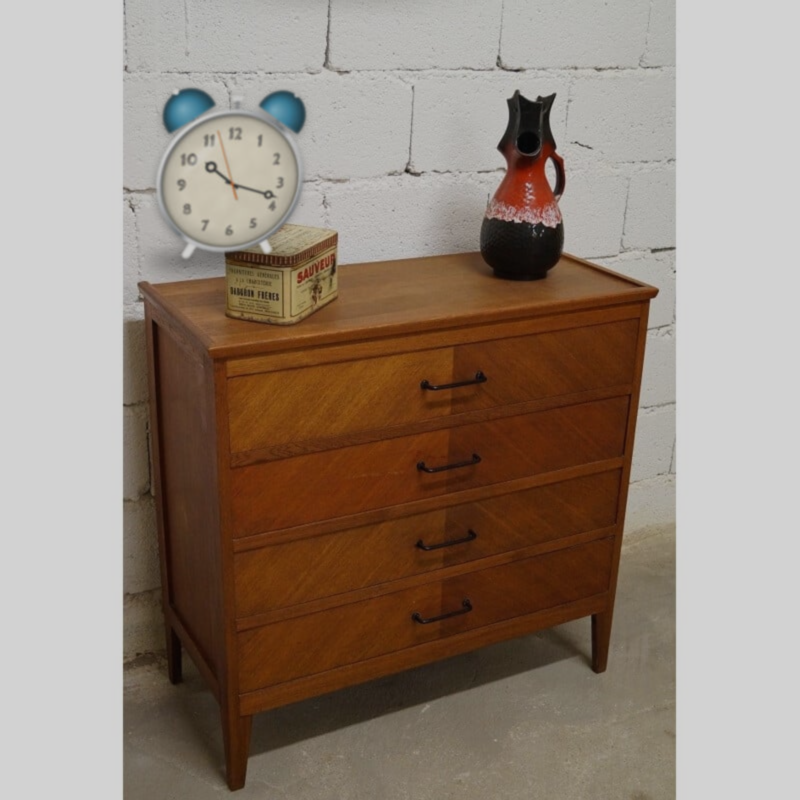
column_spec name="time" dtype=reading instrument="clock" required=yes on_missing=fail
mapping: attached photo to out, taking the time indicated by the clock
10:17:57
